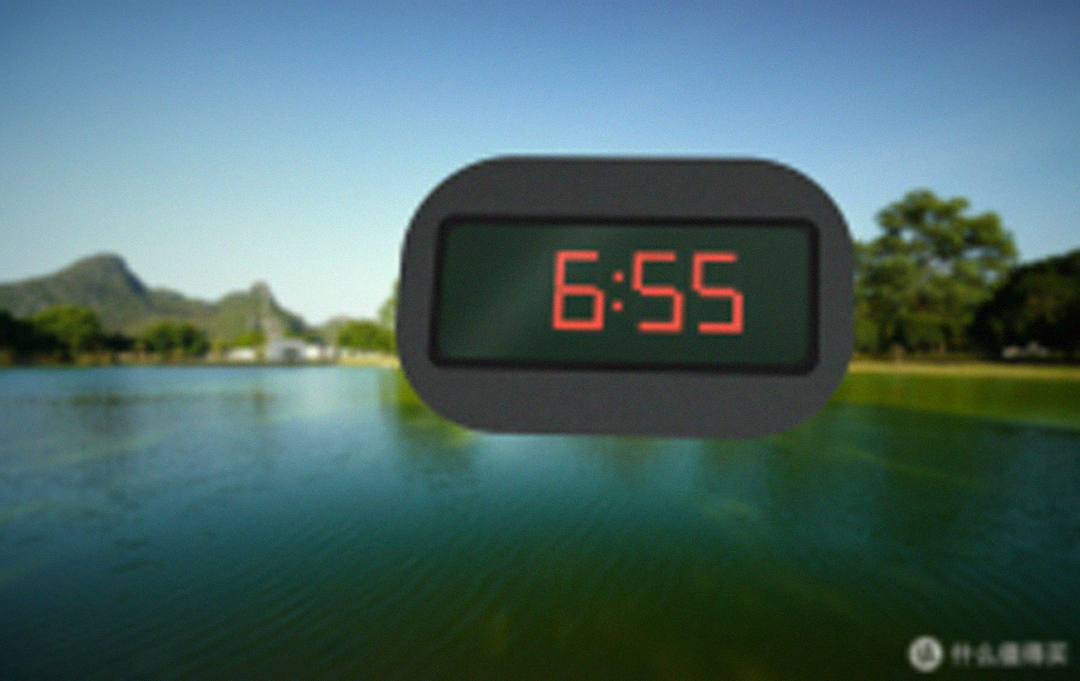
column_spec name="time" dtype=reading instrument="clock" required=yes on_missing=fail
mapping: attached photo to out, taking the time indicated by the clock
6:55
